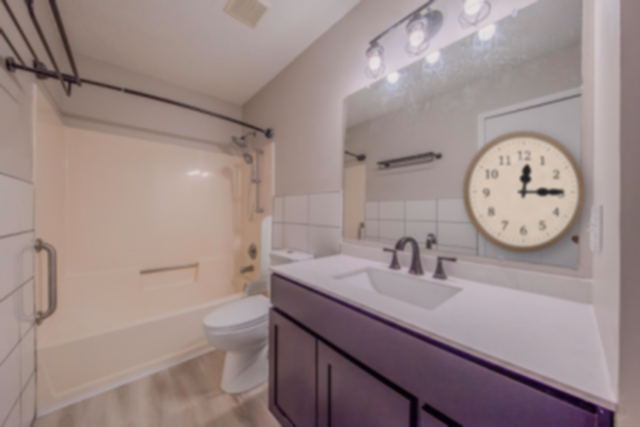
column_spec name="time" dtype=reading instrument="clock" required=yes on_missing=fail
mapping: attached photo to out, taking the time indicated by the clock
12:15
